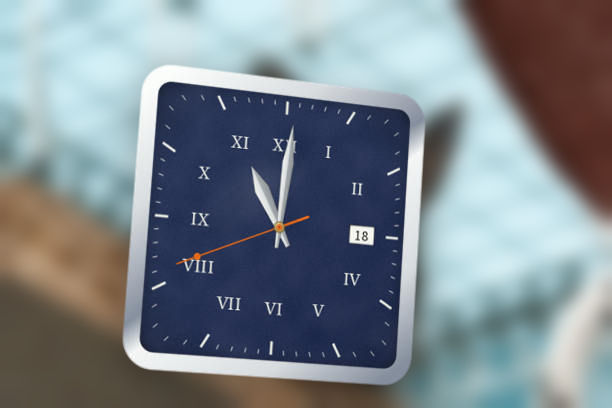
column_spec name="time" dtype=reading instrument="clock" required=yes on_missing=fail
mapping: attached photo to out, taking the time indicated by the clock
11:00:41
